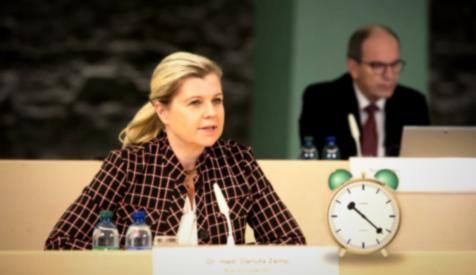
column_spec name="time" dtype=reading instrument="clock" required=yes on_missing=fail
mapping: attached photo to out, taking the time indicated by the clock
10:22
